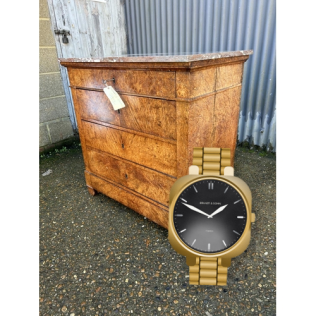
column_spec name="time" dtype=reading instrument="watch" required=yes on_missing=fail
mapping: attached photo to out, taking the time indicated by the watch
1:49
